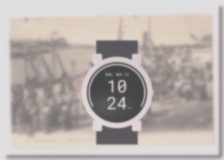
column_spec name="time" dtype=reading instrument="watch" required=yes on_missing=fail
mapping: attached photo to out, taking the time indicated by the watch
10:24
